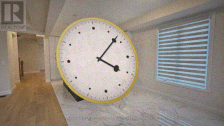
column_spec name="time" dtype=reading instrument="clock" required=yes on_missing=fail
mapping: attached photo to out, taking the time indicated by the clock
4:08
